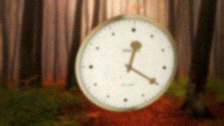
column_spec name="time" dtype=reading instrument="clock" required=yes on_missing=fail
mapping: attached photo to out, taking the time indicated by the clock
12:20
